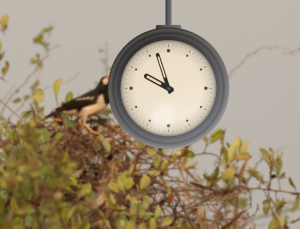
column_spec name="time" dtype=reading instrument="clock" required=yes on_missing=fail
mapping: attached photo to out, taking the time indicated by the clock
9:57
